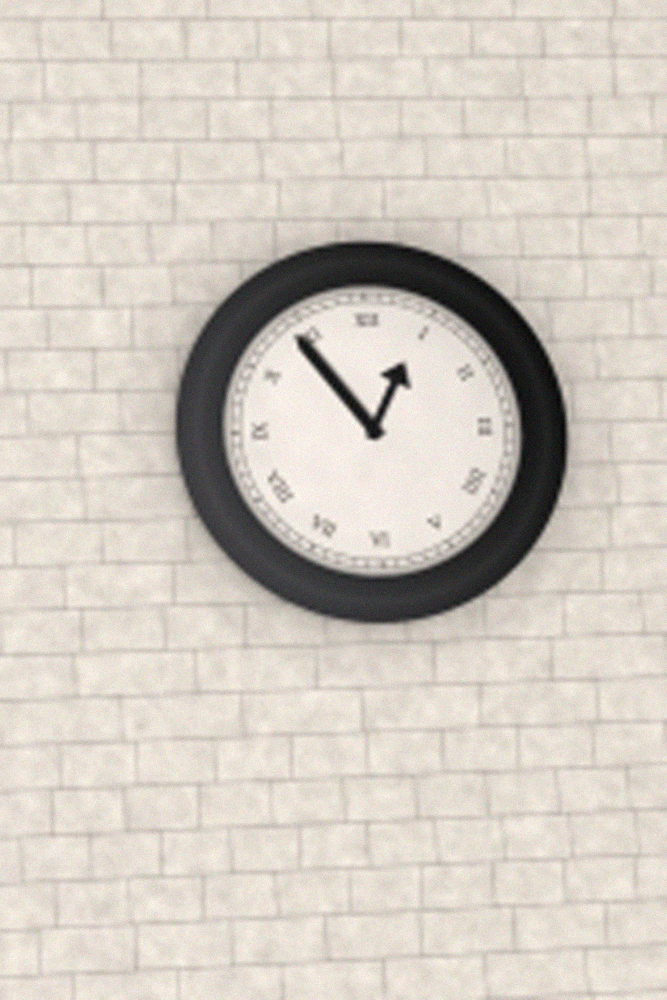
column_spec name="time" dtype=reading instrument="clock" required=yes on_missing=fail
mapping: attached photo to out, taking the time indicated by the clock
12:54
